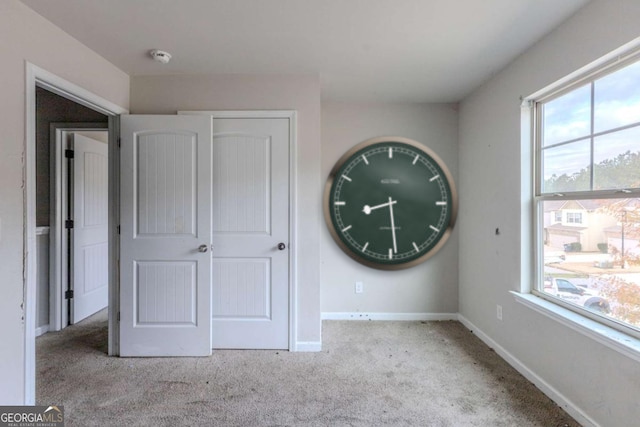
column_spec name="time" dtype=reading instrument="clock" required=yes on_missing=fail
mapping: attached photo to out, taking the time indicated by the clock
8:29
